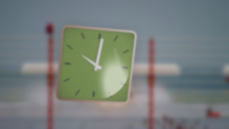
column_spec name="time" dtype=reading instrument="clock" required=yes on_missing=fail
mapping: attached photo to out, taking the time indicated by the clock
10:01
